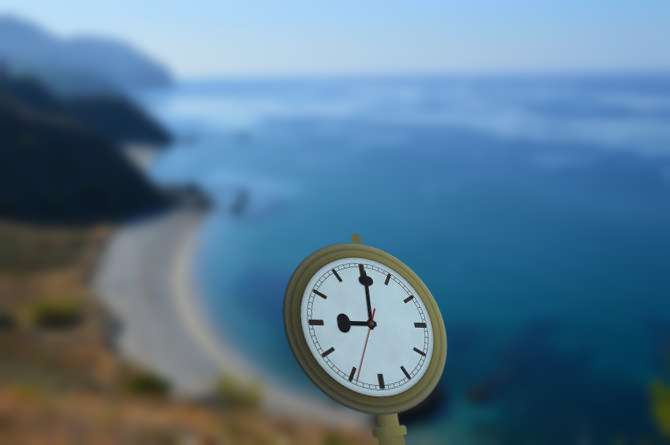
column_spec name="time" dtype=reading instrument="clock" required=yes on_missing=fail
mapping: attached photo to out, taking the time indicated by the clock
9:00:34
